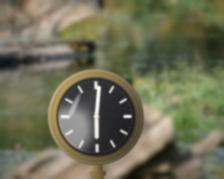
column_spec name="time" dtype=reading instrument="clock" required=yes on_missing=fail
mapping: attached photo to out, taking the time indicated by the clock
6:01
